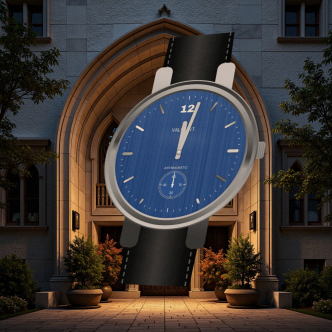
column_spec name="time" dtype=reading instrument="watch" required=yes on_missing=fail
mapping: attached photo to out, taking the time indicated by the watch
12:02
